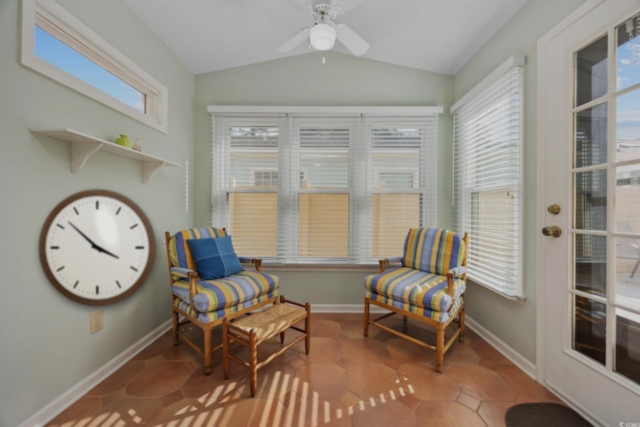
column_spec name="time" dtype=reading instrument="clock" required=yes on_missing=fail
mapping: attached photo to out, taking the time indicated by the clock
3:52
